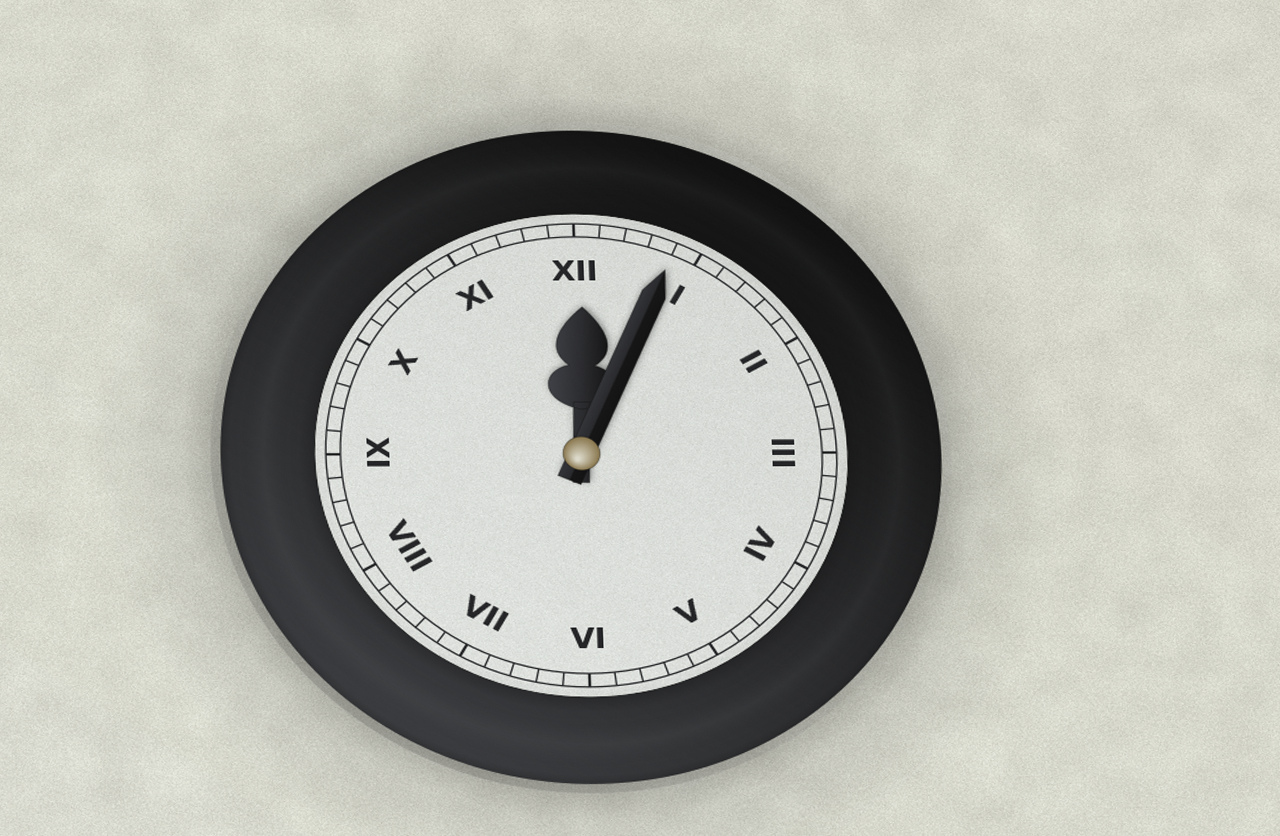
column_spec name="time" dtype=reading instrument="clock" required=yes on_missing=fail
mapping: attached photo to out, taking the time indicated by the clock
12:04
